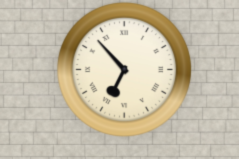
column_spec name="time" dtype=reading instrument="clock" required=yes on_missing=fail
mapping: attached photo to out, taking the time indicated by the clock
6:53
